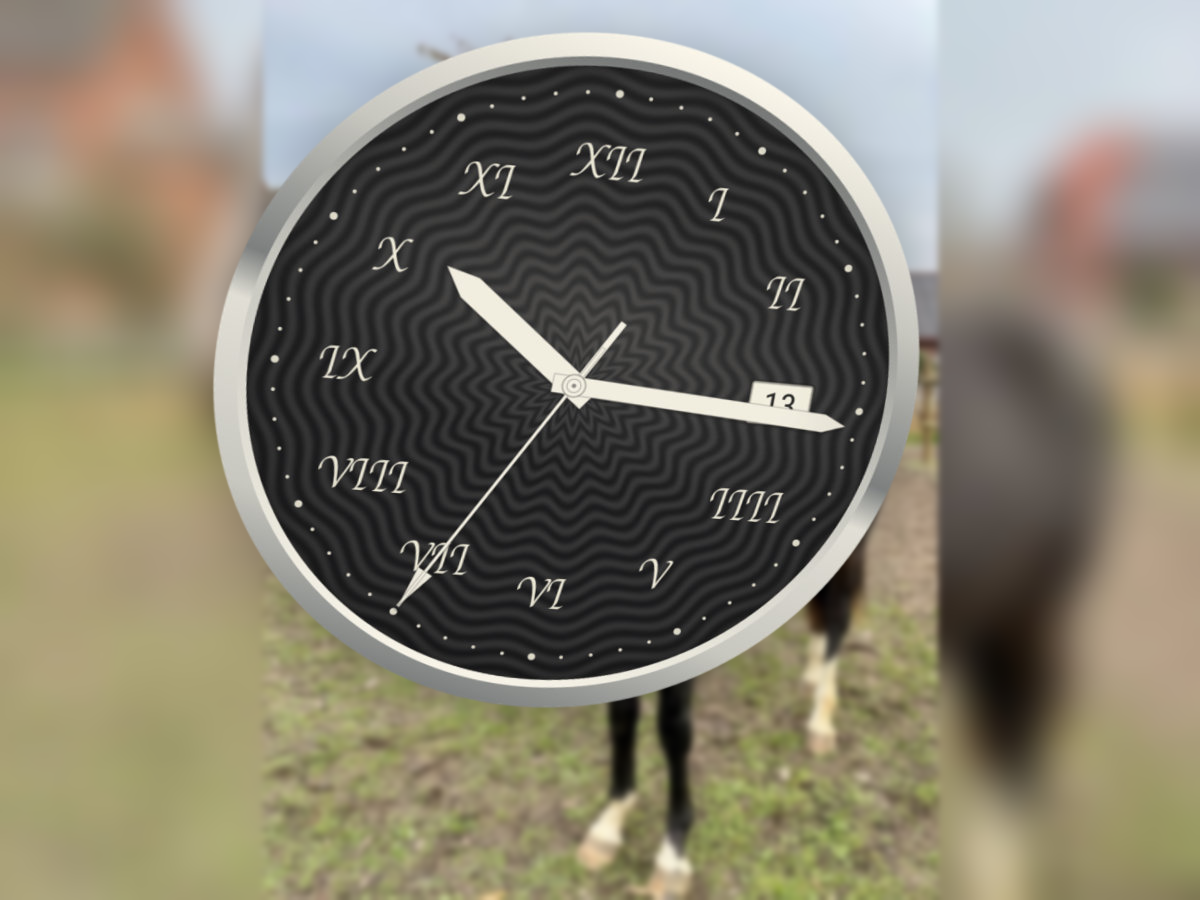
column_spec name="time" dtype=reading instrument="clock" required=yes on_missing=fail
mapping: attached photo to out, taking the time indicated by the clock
10:15:35
